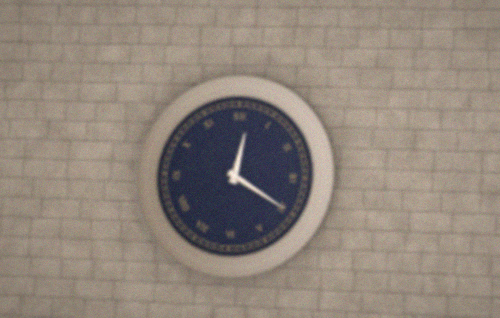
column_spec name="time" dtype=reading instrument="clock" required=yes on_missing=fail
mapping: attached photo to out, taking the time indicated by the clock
12:20
